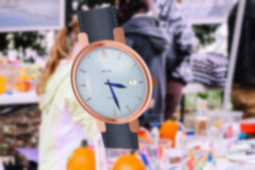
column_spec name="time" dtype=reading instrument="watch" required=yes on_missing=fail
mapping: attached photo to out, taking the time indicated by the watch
3:28
